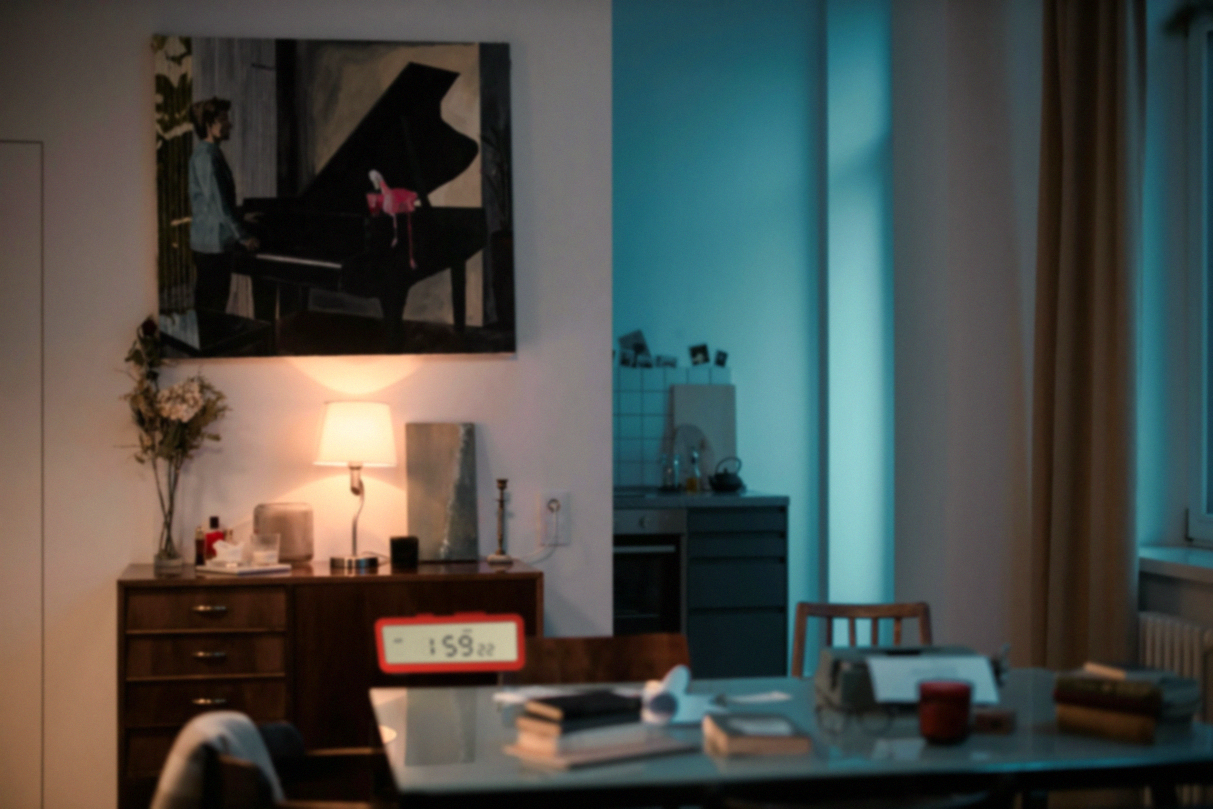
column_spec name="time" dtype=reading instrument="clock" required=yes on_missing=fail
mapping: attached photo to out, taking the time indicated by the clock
1:59
